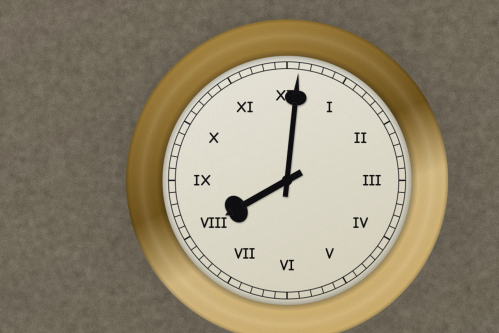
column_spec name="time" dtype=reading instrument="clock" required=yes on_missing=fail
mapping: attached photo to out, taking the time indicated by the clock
8:01
